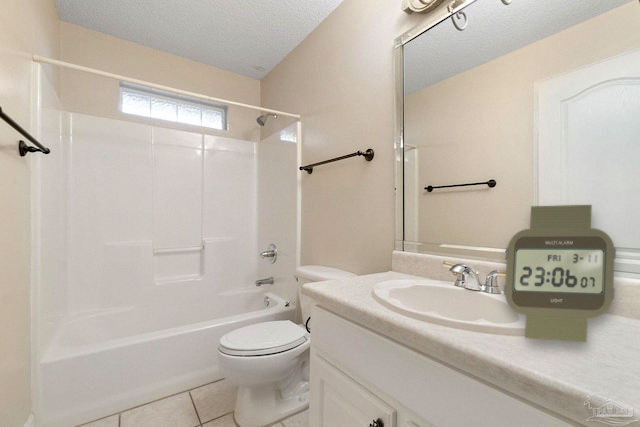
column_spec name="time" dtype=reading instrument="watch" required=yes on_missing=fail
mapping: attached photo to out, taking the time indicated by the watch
23:06:07
